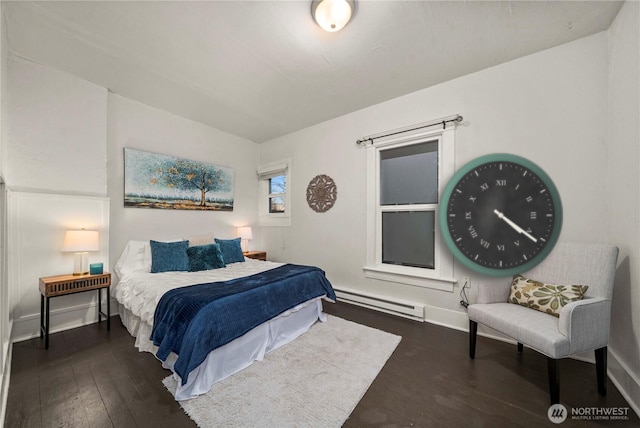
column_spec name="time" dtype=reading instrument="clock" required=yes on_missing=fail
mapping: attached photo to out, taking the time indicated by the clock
4:21
